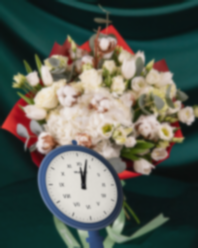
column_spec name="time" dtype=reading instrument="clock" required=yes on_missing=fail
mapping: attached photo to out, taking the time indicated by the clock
12:03
